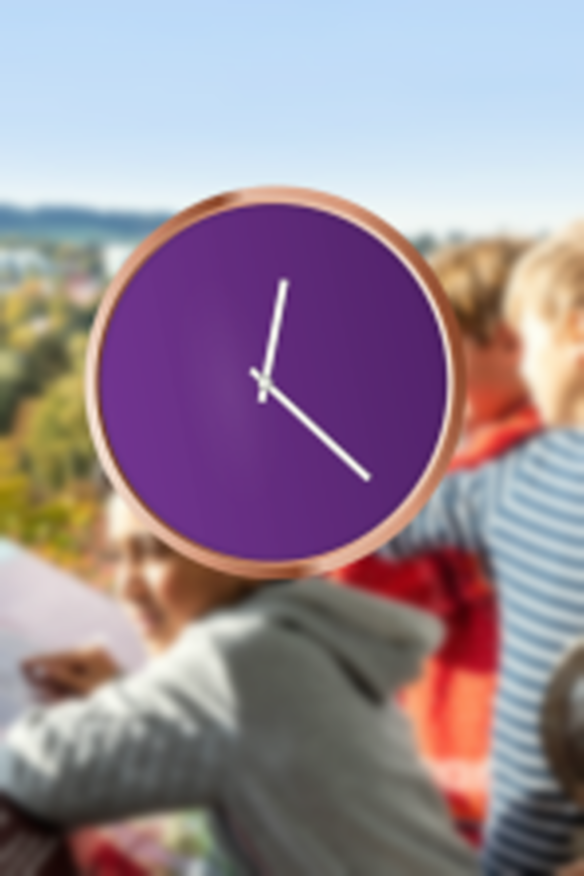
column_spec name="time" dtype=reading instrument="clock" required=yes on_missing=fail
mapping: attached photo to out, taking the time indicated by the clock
12:22
